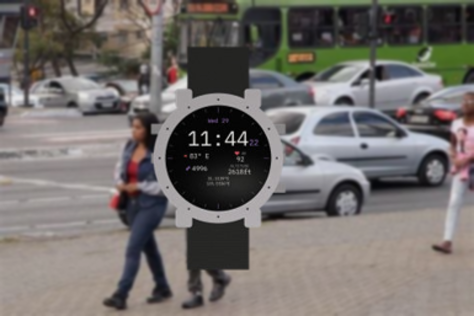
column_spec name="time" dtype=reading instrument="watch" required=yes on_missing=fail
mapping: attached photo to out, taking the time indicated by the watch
11:44
